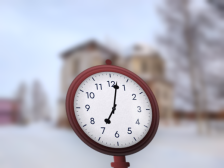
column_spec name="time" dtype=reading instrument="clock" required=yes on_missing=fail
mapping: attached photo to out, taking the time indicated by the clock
7:02
